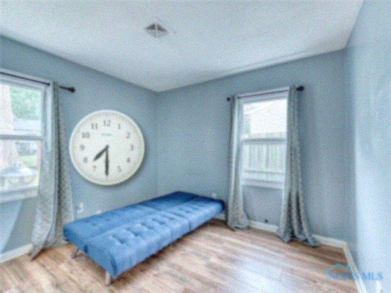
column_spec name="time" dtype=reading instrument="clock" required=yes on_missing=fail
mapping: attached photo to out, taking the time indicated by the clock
7:30
